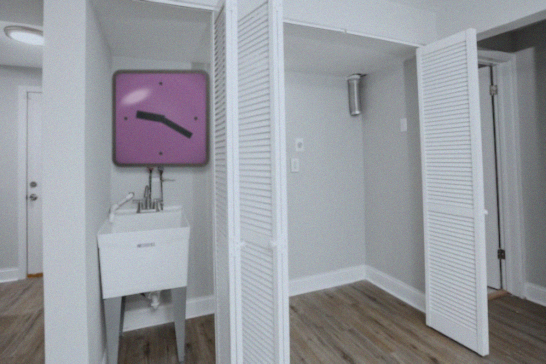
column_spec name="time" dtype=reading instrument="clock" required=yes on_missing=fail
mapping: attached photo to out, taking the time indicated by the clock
9:20
